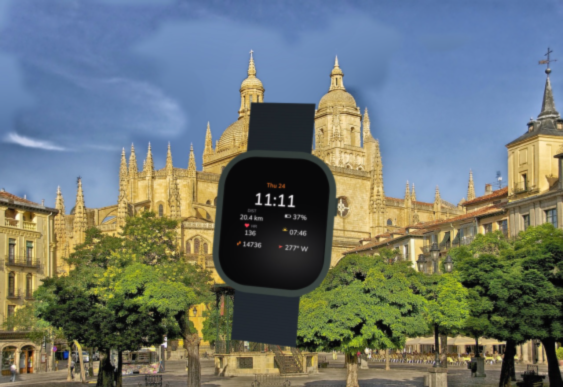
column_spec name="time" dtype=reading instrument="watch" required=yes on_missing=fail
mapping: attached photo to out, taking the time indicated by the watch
11:11
